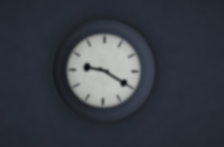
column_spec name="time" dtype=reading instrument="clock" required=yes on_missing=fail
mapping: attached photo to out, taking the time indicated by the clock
9:20
